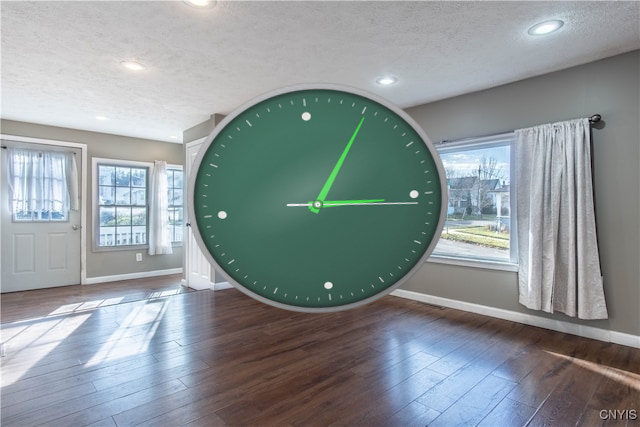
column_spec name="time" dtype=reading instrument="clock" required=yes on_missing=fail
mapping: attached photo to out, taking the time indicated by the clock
3:05:16
